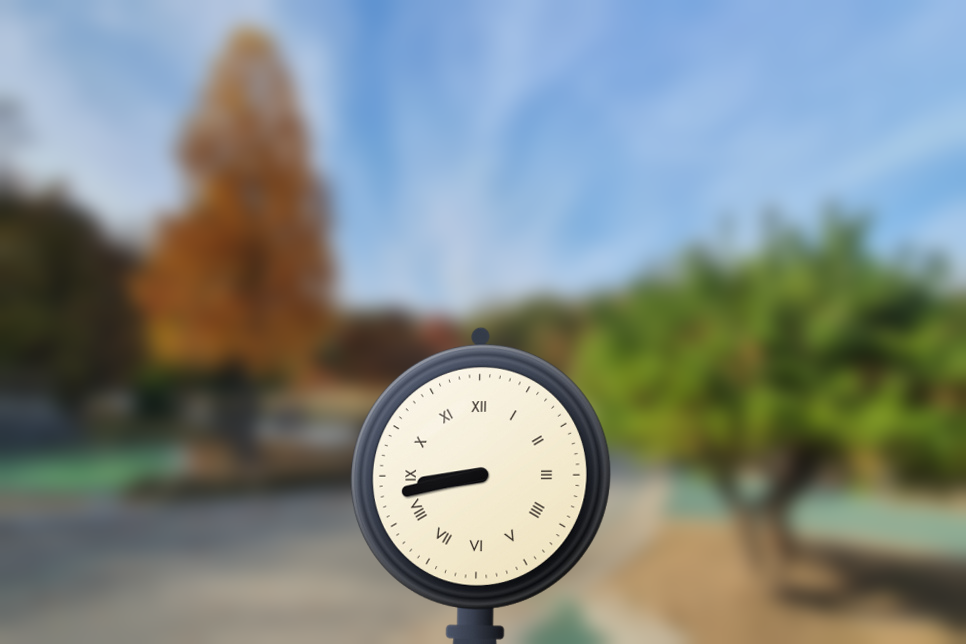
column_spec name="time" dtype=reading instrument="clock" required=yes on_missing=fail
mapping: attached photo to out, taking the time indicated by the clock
8:43
